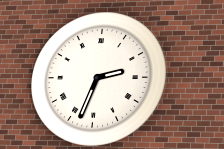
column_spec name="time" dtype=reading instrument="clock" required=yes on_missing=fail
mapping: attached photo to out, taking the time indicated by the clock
2:33
